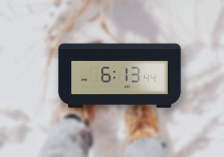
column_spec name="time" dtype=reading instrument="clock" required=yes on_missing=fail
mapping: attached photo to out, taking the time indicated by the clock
6:13:44
